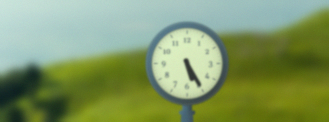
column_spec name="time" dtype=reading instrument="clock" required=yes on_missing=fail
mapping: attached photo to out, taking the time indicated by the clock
5:25
